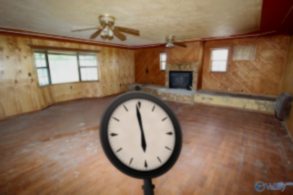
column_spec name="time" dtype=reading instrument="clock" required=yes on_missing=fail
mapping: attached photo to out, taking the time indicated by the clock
5:59
